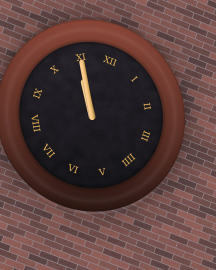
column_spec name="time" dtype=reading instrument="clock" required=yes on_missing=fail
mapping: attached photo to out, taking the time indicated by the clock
10:55
